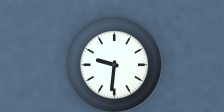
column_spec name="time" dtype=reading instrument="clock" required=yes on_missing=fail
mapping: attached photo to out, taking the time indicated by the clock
9:31
